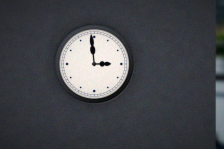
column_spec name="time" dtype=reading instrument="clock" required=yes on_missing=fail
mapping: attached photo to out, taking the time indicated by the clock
2:59
